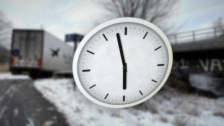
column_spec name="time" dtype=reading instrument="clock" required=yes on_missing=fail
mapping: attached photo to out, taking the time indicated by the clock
5:58
